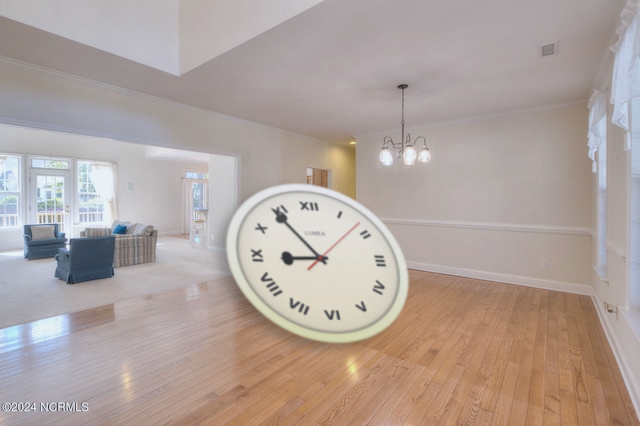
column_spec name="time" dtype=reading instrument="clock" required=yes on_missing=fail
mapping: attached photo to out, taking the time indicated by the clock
8:54:08
